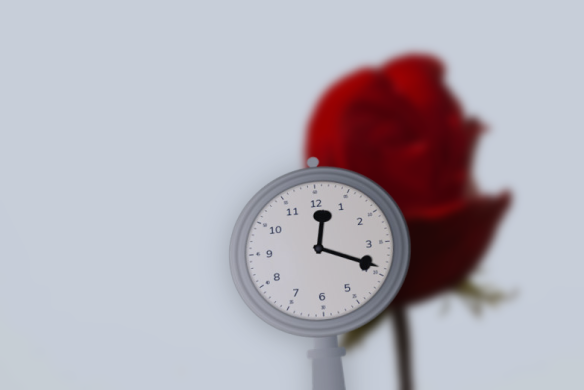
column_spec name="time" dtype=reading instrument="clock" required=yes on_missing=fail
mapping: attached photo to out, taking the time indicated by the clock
12:19
